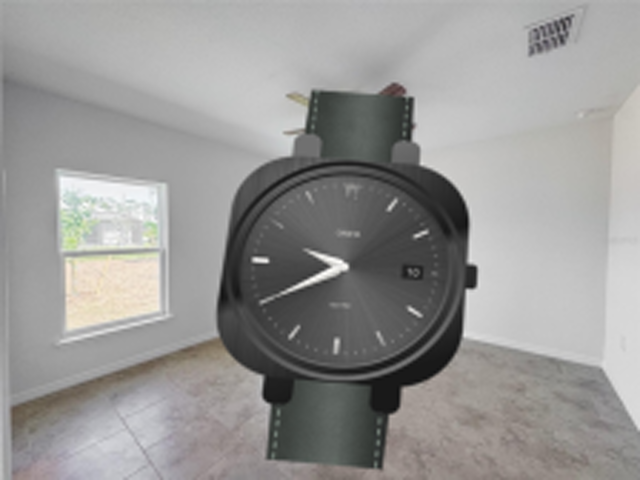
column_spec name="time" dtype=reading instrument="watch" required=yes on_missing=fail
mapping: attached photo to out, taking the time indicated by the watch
9:40
